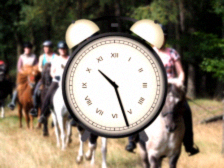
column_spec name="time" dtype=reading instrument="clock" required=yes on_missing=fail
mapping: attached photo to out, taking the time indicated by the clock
10:27
